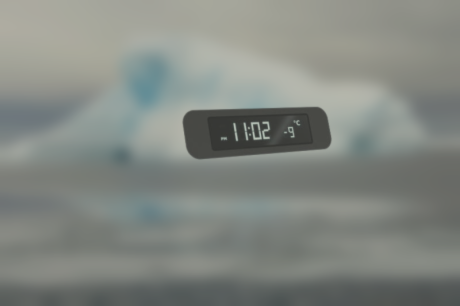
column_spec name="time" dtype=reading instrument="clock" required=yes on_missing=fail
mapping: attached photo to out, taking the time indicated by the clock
11:02
